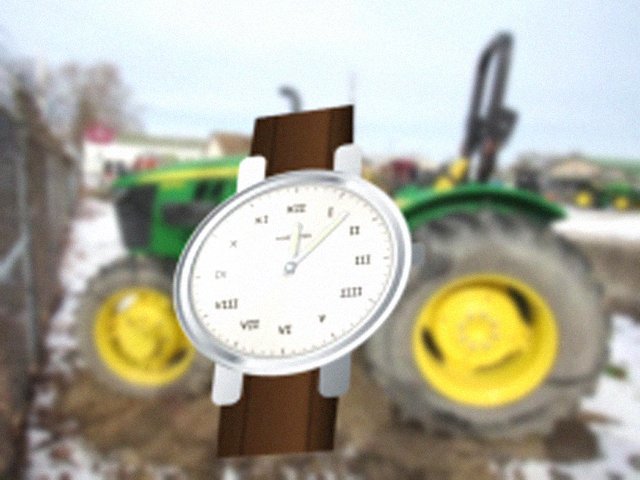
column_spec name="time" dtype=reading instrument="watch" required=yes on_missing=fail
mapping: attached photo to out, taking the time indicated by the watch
12:07
